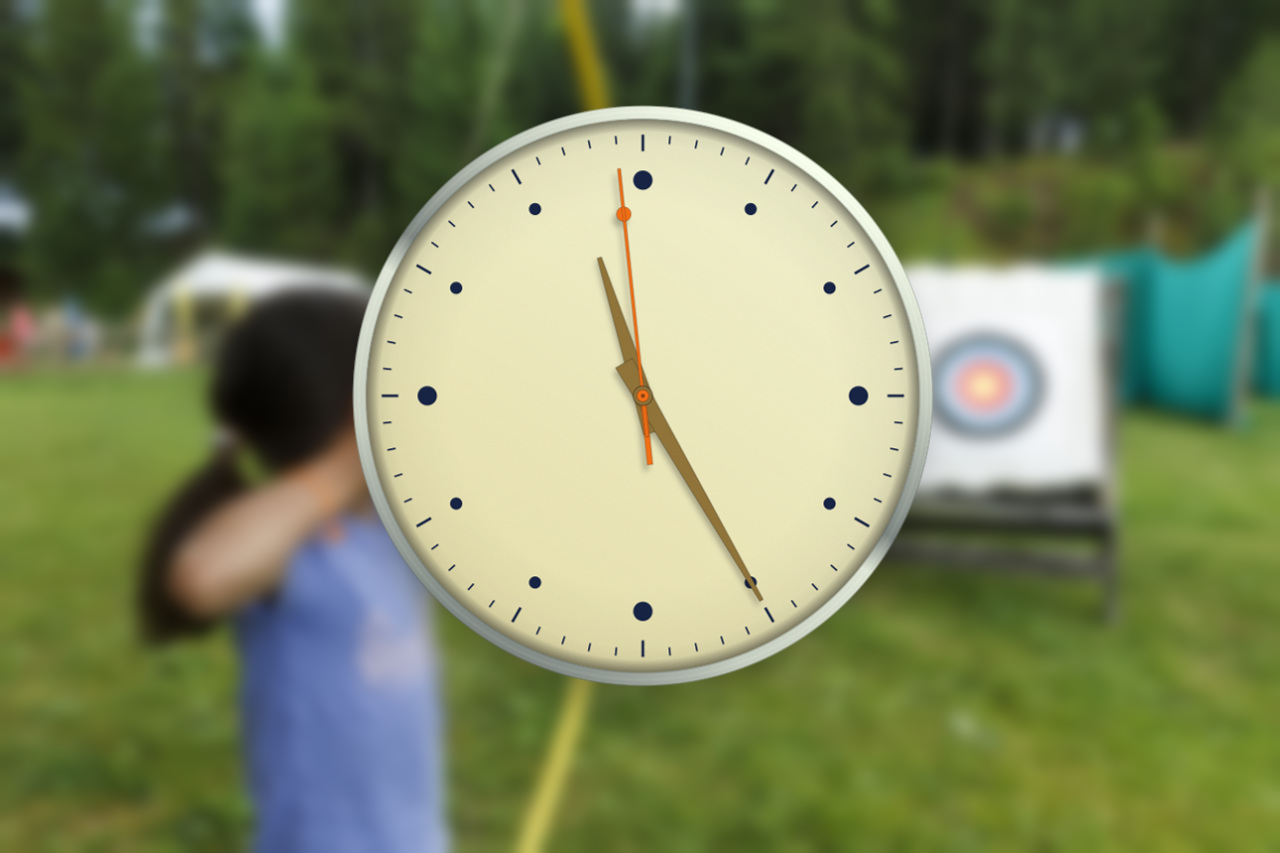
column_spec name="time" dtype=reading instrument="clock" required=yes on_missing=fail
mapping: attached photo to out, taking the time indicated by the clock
11:24:59
